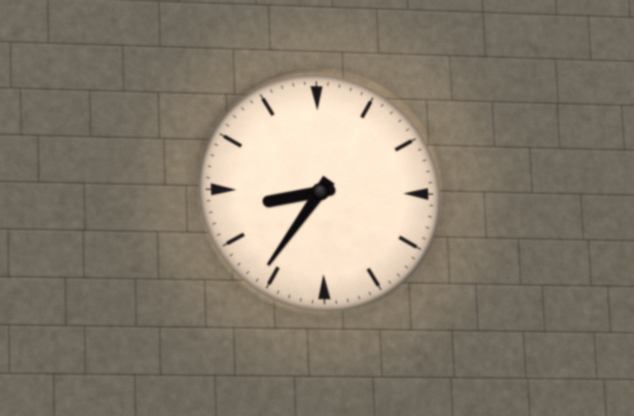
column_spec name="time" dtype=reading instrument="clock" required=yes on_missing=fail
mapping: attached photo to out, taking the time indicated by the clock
8:36
